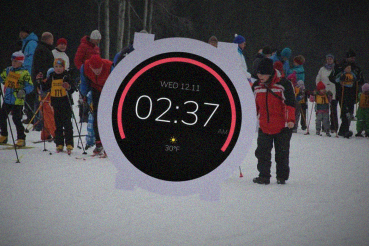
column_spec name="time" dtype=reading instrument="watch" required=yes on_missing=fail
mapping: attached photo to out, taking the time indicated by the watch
2:37
